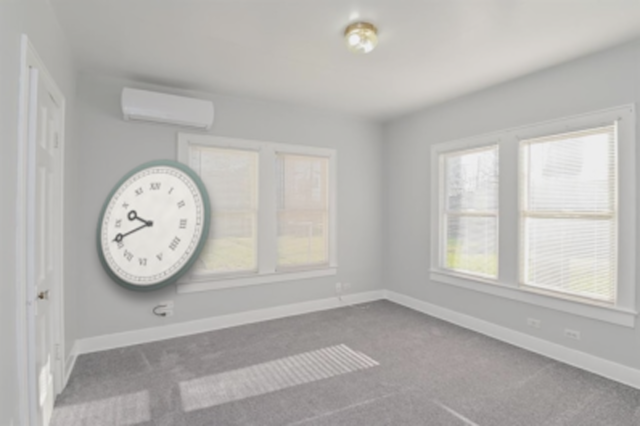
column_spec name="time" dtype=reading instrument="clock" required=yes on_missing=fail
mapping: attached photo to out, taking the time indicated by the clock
9:41
